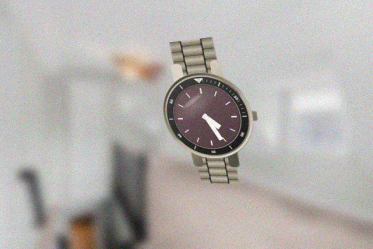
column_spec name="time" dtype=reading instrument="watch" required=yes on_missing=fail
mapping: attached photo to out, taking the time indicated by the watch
4:26
